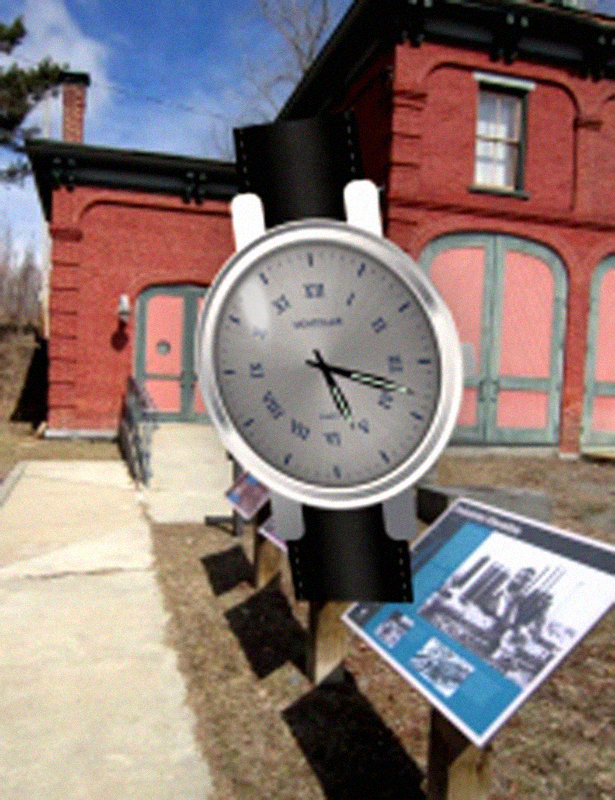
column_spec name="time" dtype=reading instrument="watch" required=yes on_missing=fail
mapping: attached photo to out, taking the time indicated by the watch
5:18
